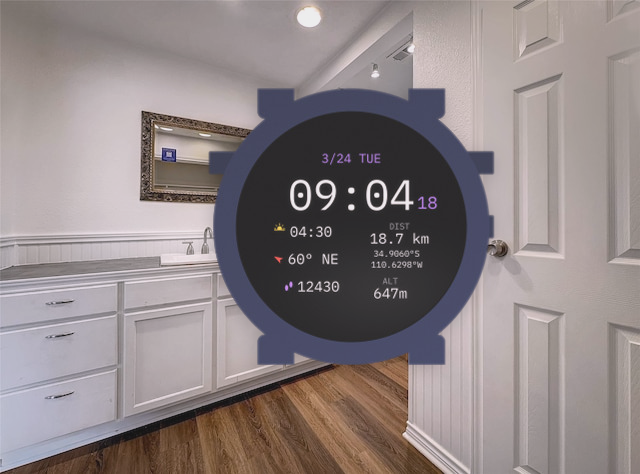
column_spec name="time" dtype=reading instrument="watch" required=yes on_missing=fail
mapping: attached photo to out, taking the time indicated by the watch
9:04:18
